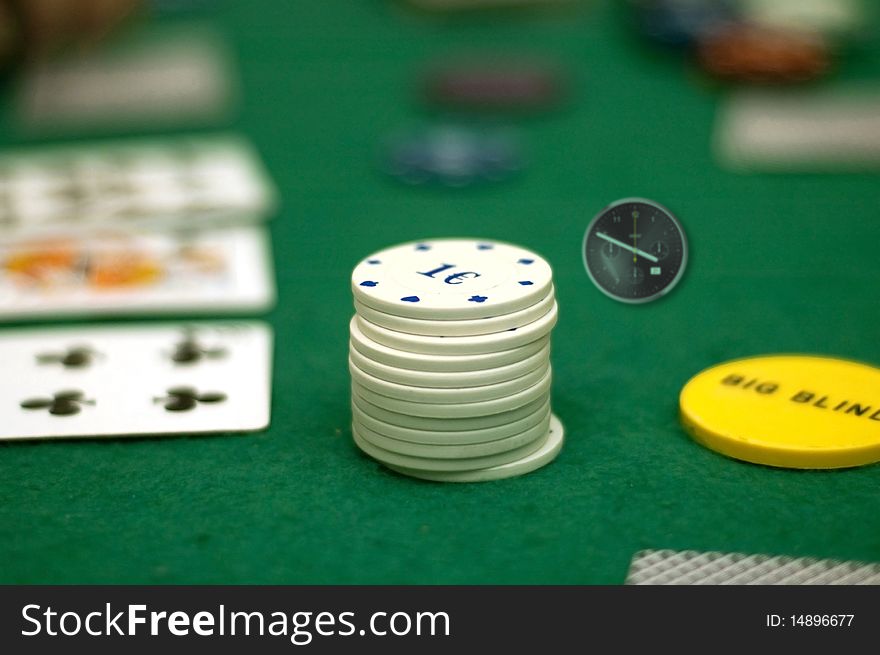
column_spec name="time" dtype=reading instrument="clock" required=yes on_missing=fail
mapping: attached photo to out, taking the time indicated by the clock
3:49
